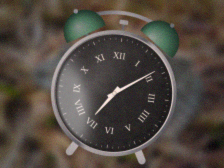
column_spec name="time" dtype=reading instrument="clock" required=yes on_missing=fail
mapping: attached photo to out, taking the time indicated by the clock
7:09
